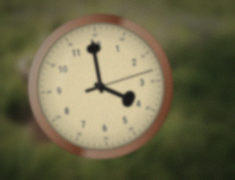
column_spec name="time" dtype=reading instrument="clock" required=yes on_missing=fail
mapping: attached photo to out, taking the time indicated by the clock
3:59:13
